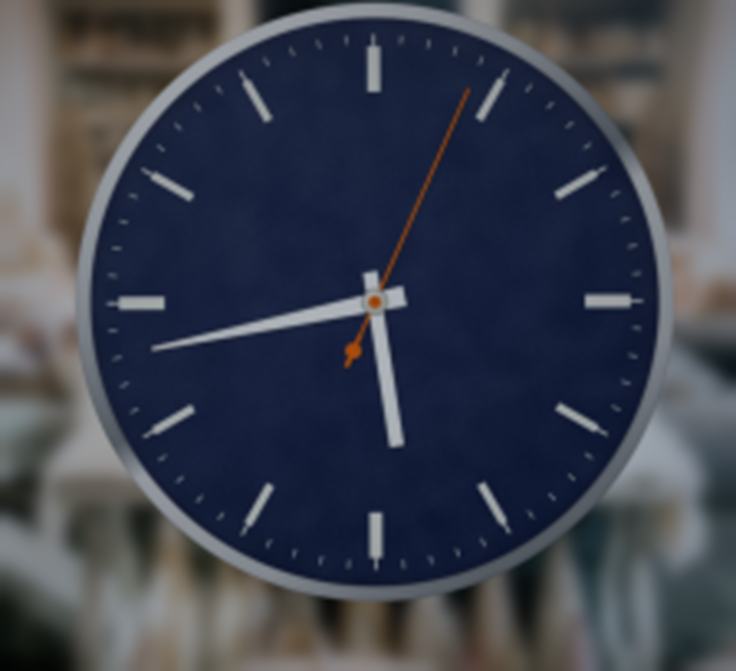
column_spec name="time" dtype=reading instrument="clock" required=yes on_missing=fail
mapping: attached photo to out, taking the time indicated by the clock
5:43:04
